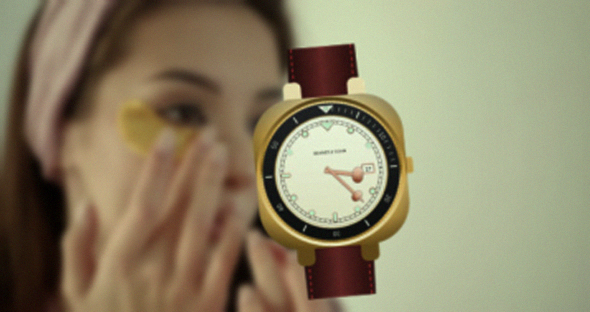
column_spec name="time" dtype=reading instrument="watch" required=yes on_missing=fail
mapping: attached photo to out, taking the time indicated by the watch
3:23
